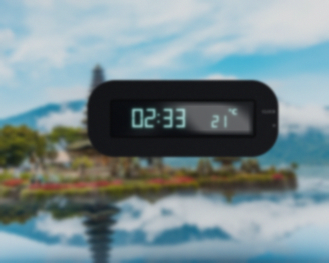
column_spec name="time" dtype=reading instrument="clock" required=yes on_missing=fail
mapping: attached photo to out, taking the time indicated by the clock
2:33
